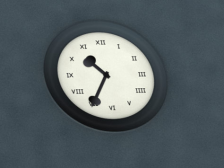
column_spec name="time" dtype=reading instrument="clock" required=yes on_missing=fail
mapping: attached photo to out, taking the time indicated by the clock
10:35
